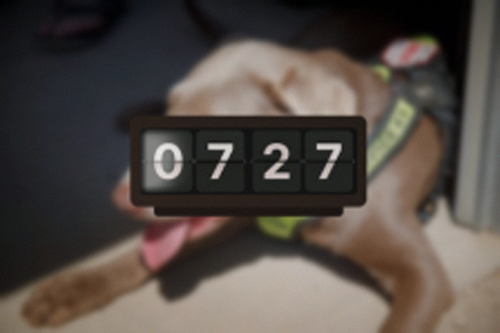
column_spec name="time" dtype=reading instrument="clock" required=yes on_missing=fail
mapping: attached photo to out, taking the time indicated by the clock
7:27
